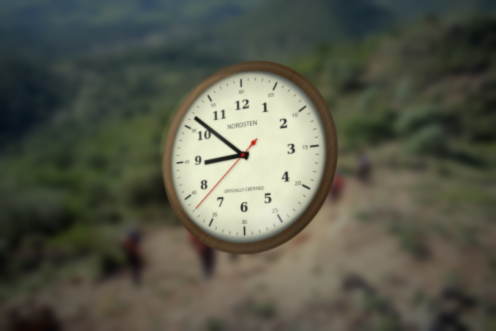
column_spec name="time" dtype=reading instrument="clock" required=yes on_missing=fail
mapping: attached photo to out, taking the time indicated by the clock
8:51:38
